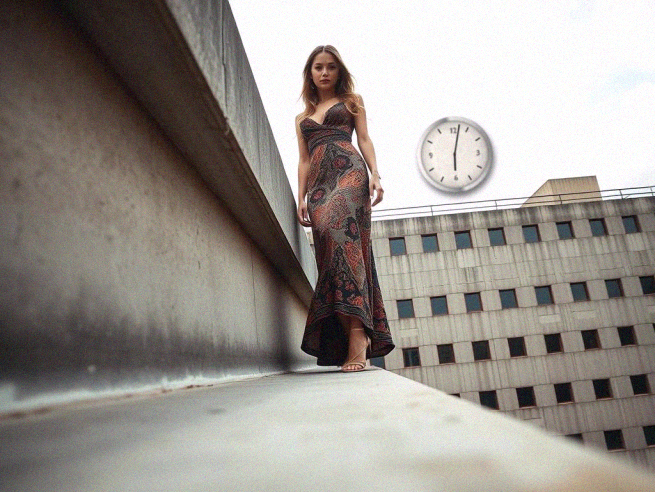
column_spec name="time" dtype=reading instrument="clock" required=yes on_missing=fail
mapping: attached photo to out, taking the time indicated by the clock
6:02
